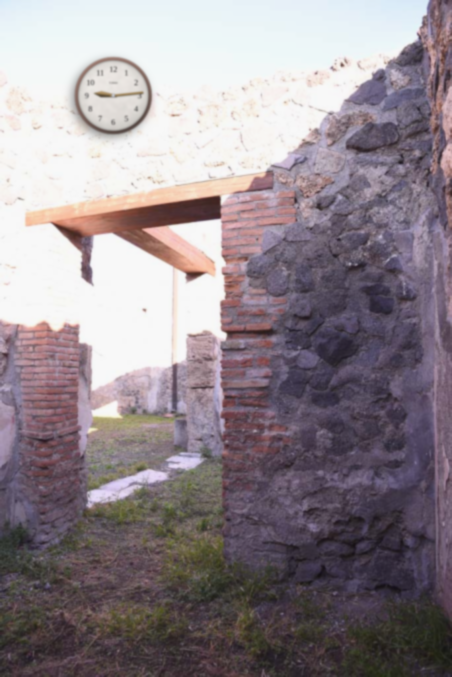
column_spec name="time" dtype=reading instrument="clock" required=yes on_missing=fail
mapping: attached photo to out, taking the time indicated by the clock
9:14
